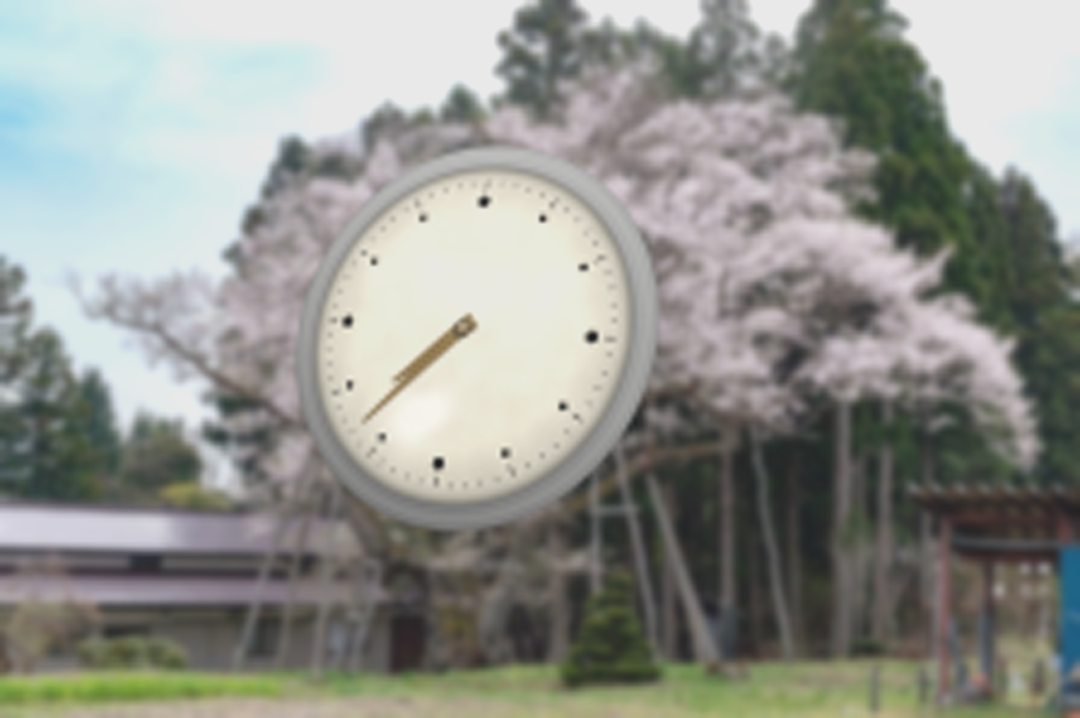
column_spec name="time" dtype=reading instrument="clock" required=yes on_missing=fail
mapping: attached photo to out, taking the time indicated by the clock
7:37
